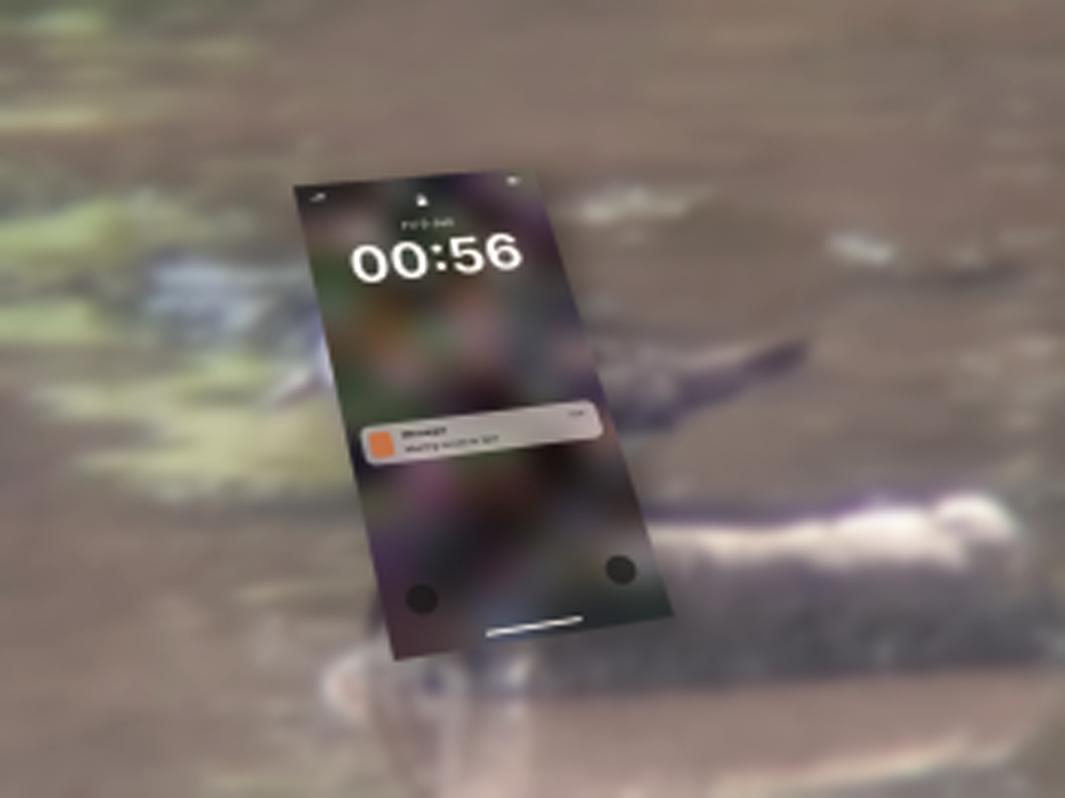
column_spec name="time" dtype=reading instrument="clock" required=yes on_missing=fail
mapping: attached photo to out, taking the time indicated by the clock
0:56
